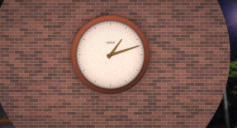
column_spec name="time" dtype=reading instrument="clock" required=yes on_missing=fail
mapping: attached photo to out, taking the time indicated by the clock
1:12
